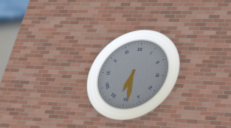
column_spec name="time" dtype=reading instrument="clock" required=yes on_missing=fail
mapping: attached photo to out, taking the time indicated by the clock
6:29
